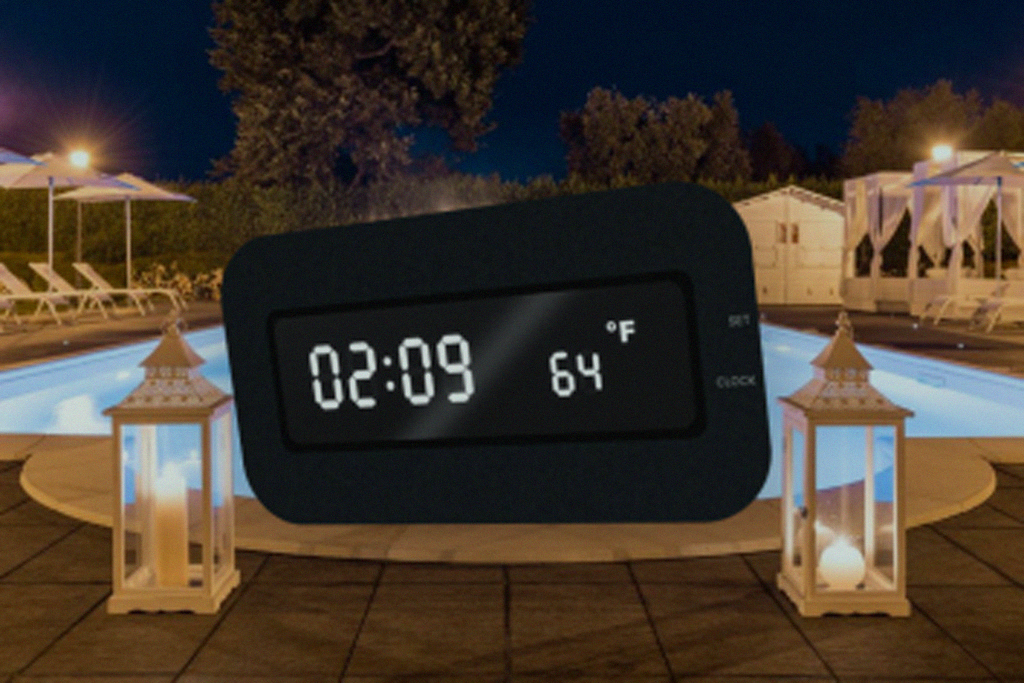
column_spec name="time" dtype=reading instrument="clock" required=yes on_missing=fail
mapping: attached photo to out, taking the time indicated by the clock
2:09
